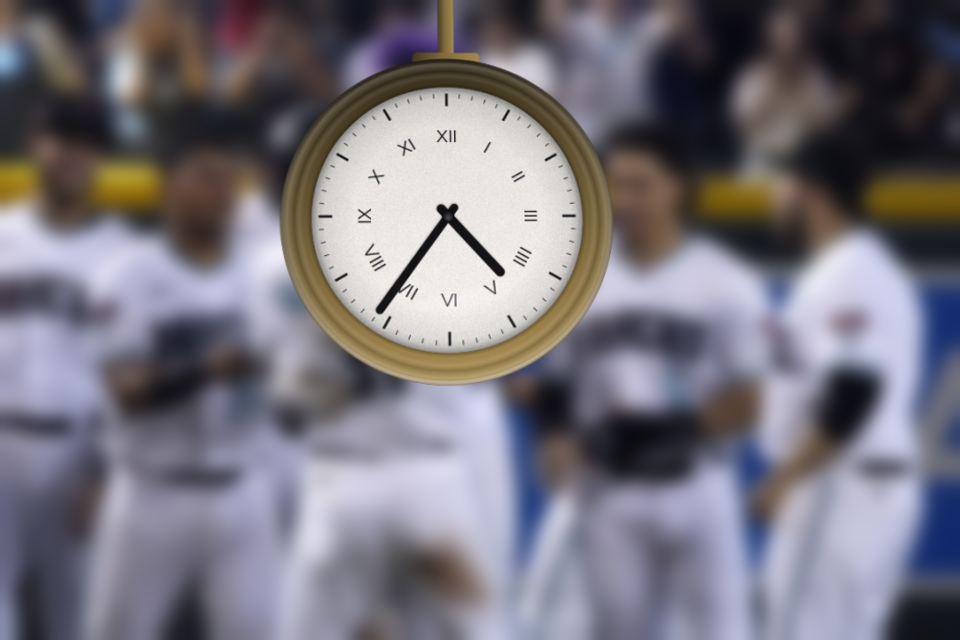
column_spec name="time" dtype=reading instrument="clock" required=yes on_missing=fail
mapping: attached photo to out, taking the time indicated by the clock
4:36
